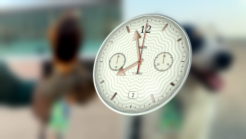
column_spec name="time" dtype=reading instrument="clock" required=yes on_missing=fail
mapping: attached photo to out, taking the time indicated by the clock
7:57
